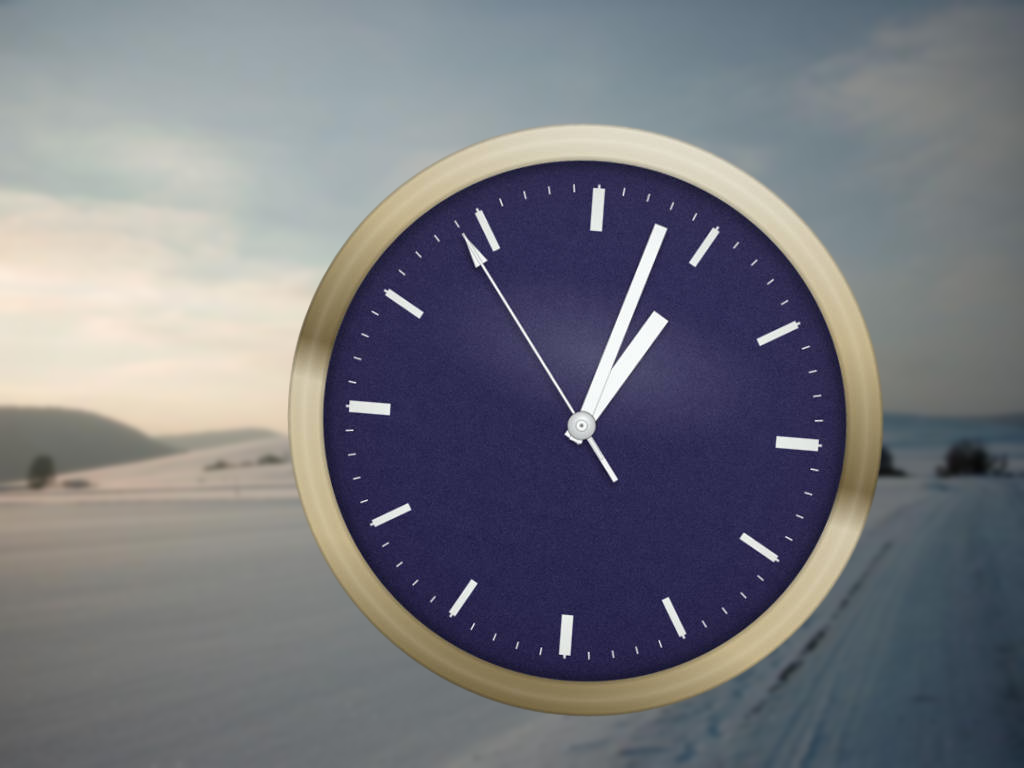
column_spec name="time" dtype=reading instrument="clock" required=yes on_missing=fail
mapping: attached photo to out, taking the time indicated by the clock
1:02:54
